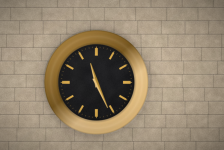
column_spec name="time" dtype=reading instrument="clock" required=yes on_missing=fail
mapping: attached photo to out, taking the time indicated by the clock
11:26
